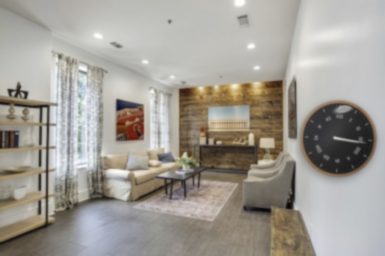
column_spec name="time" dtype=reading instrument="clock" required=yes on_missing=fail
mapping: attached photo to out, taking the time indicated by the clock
3:16
